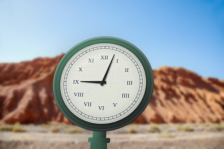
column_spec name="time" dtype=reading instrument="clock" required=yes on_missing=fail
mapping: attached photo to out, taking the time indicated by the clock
9:03
